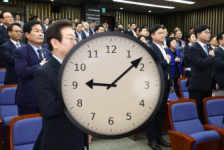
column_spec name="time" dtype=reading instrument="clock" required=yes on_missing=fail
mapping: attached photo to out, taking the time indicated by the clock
9:08
